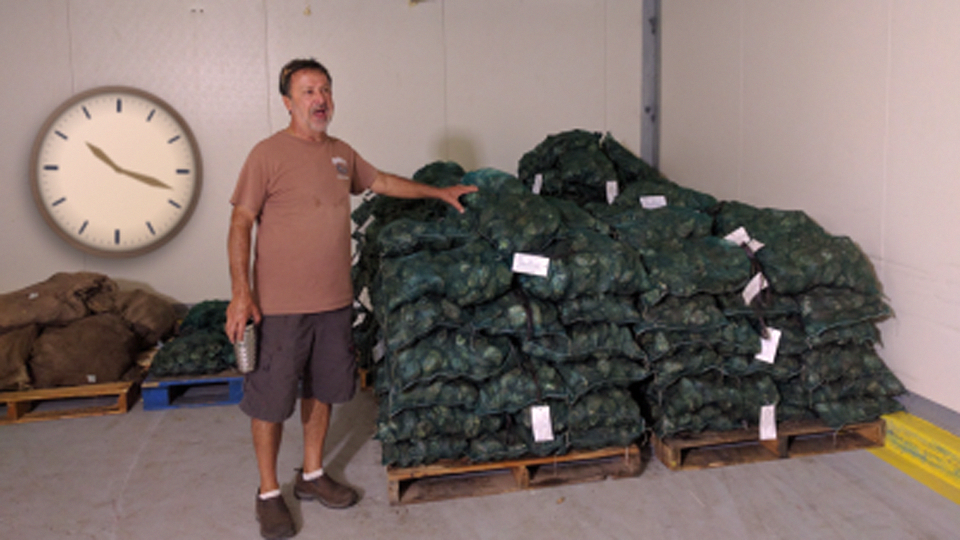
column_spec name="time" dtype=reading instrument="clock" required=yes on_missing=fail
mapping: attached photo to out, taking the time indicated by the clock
10:18
